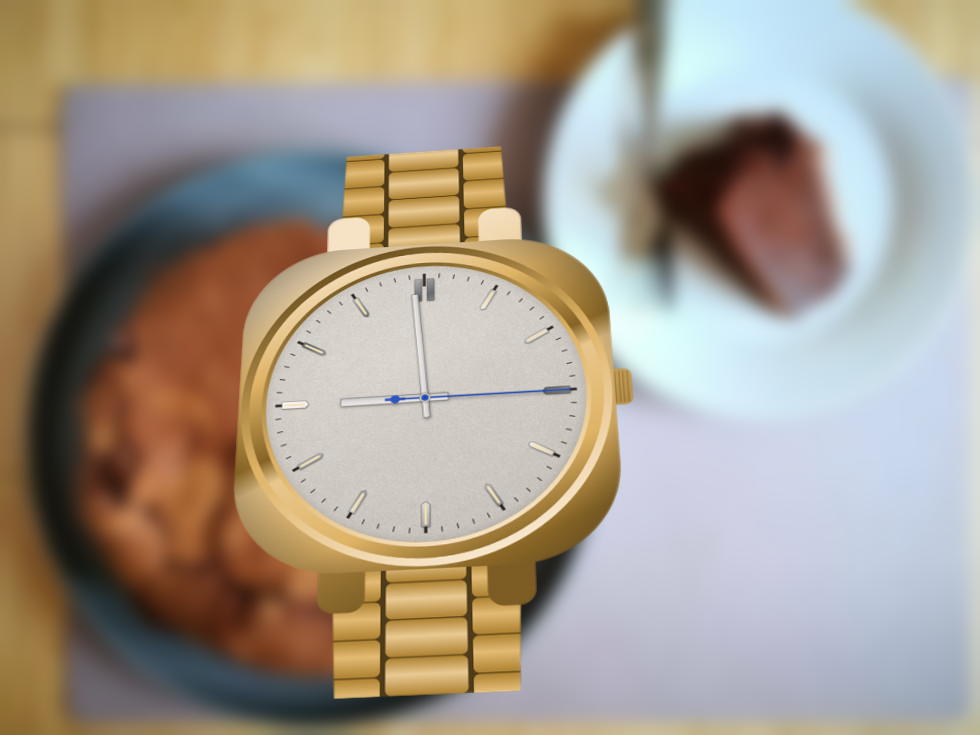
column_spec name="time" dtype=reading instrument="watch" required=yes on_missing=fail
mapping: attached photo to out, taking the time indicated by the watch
8:59:15
